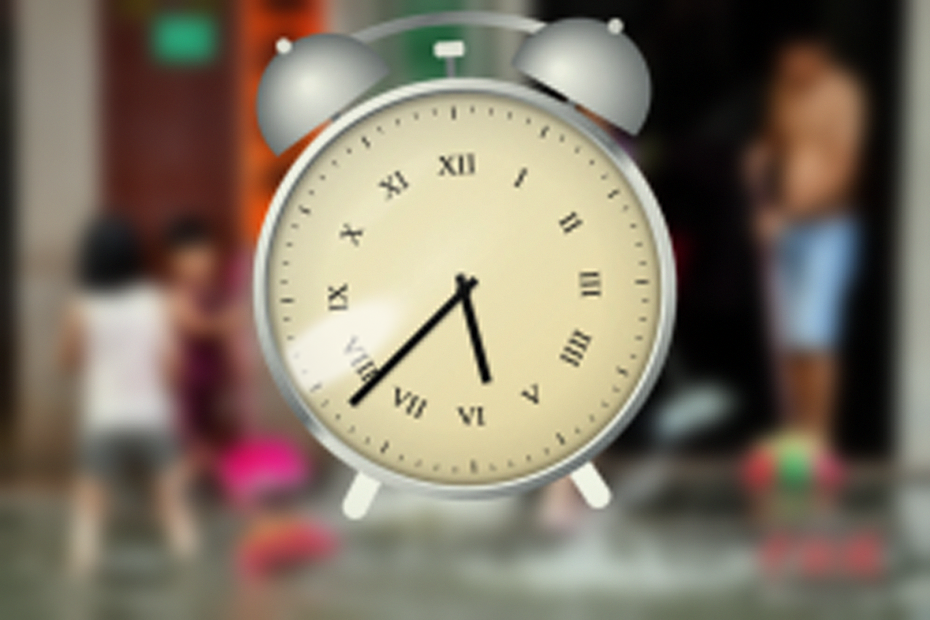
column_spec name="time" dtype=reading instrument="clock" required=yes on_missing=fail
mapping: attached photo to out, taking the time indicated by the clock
5:38
